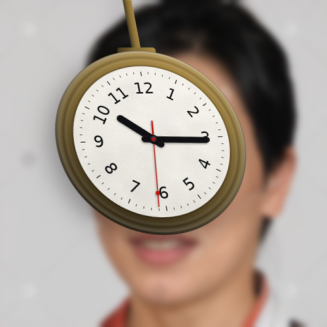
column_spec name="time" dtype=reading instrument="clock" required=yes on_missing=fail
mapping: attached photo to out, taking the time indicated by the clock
10:15:31
